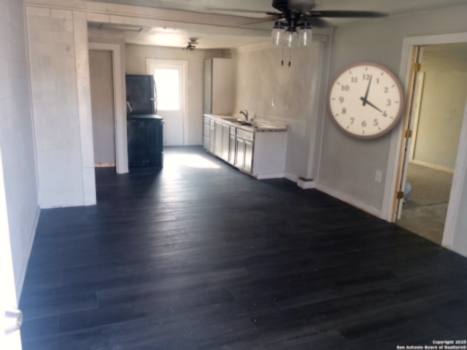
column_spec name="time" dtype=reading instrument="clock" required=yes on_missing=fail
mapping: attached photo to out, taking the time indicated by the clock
4:02
